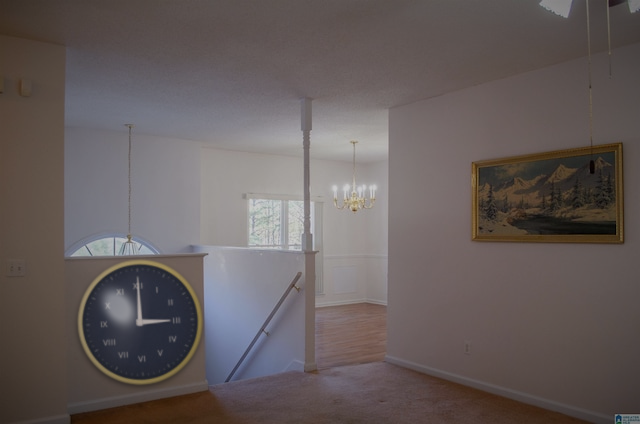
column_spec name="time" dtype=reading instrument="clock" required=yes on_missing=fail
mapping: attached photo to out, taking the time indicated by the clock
3:00
